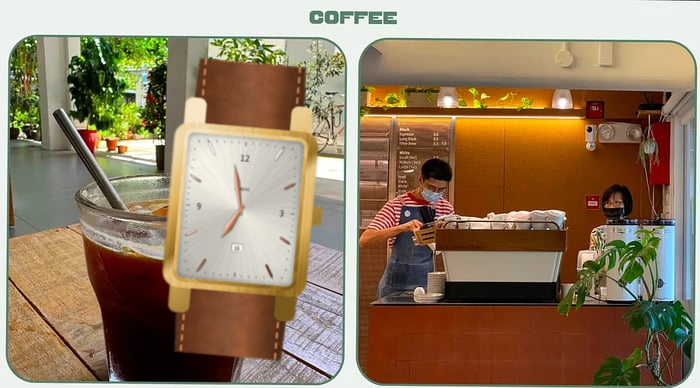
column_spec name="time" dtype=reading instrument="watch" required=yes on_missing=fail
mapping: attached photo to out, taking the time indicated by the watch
6:58
